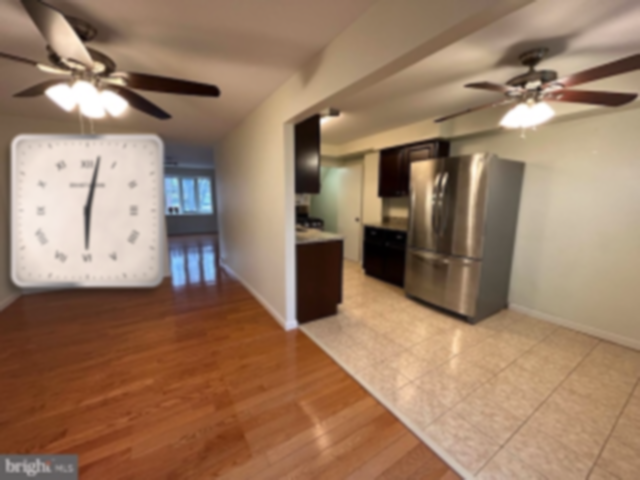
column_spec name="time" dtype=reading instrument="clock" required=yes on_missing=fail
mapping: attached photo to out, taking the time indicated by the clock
6:02
